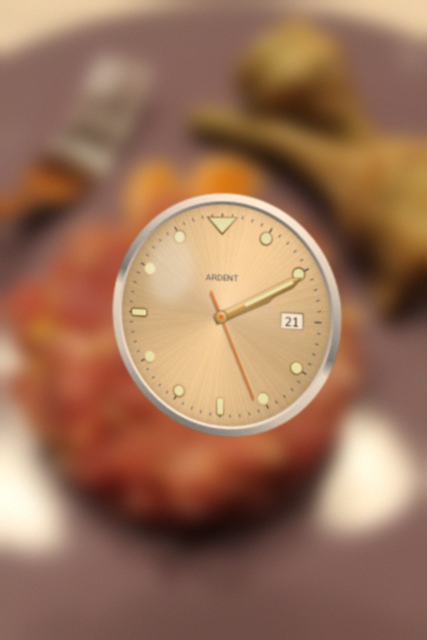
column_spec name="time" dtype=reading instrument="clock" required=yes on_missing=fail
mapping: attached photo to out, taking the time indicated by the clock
2:10:26
